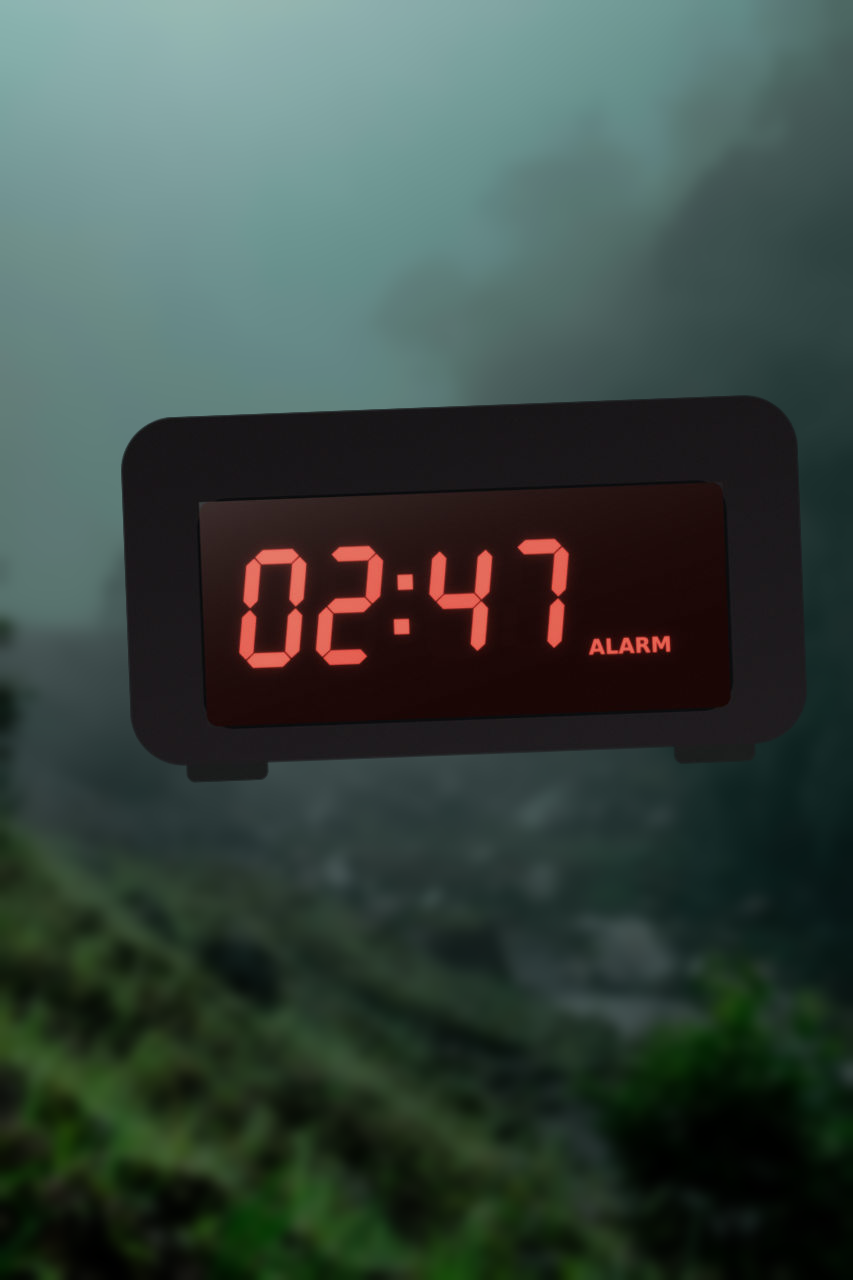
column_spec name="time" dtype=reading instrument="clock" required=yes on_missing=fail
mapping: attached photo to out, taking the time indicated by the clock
2:47
